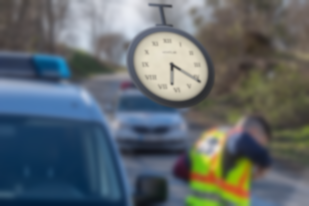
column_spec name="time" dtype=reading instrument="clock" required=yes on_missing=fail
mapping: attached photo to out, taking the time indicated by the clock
6:21
